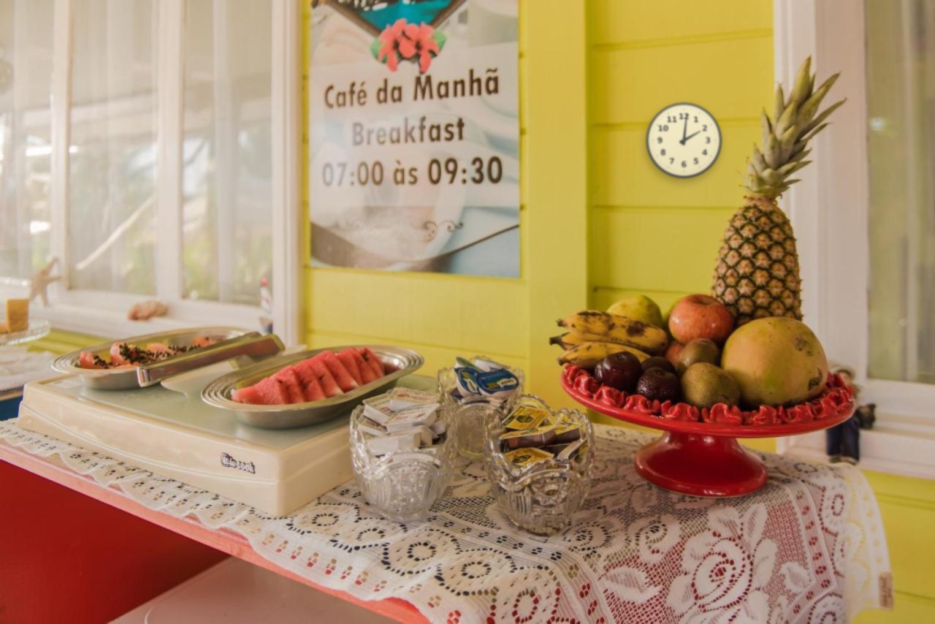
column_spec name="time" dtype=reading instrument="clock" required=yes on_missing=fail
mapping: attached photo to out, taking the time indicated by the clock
2:01
